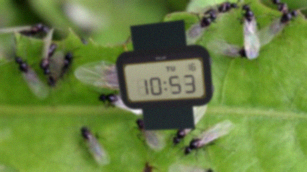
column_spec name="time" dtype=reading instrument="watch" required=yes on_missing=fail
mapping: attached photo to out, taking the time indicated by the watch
10:53
